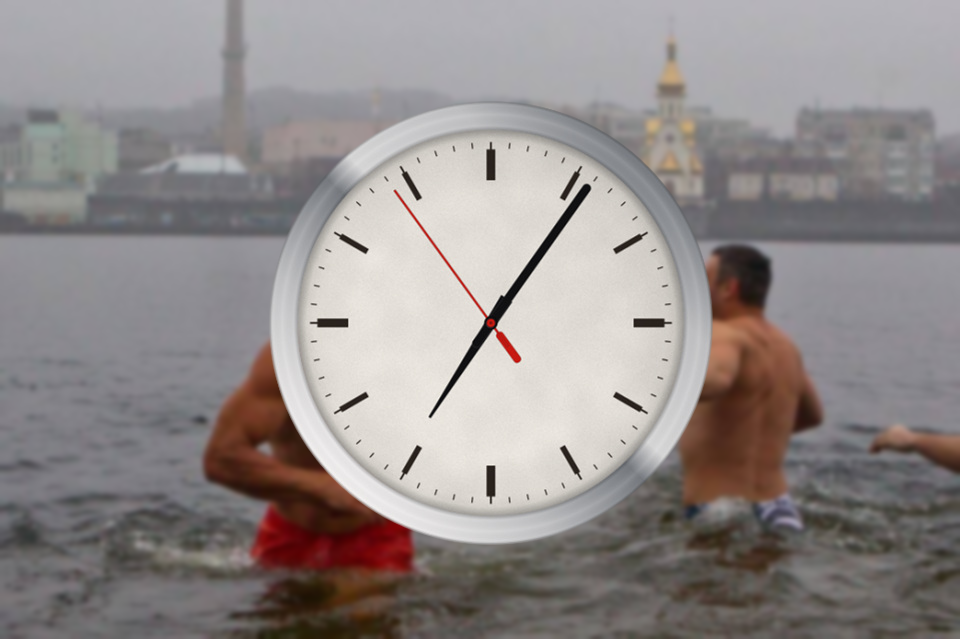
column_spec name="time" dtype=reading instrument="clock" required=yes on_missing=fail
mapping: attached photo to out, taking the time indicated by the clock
7:05:54
